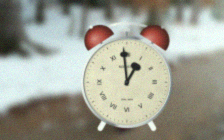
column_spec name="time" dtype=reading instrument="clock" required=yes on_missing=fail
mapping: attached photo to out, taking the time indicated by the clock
12:59
